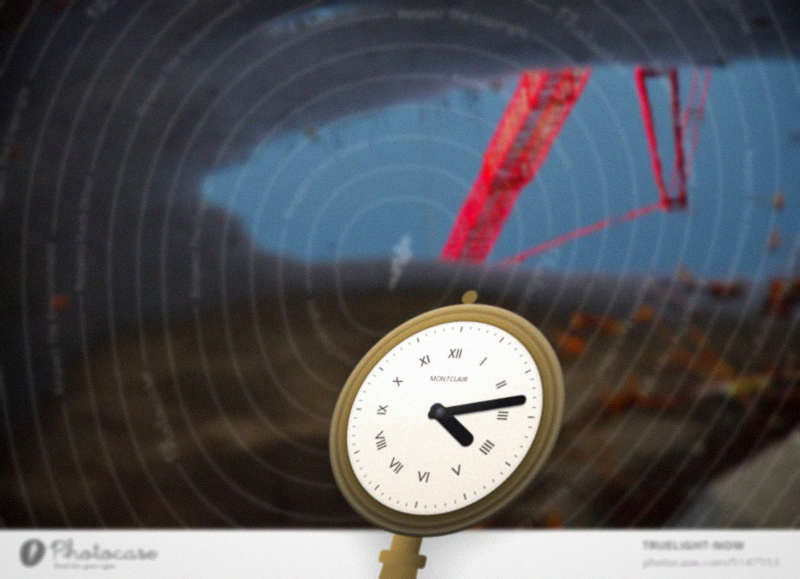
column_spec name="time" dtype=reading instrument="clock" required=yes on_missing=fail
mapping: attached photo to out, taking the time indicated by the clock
4:13
